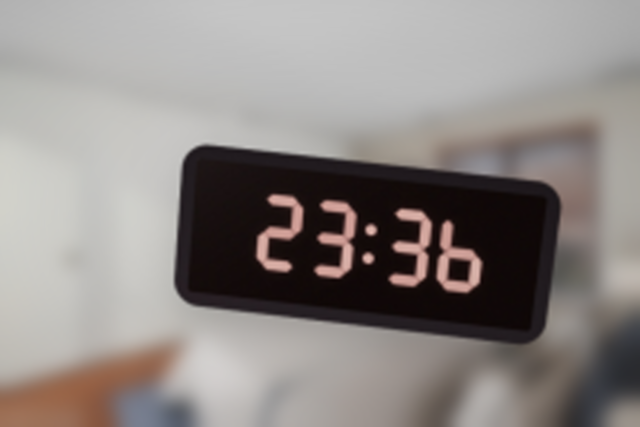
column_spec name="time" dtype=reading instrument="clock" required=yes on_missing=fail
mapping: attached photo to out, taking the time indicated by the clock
23:36
